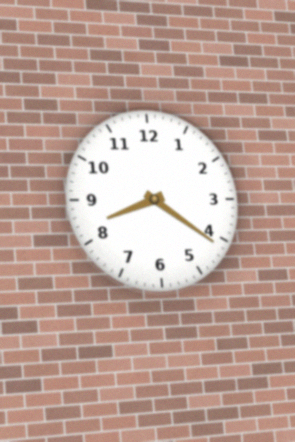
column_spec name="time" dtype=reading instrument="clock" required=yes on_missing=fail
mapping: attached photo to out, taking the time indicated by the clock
8:21
